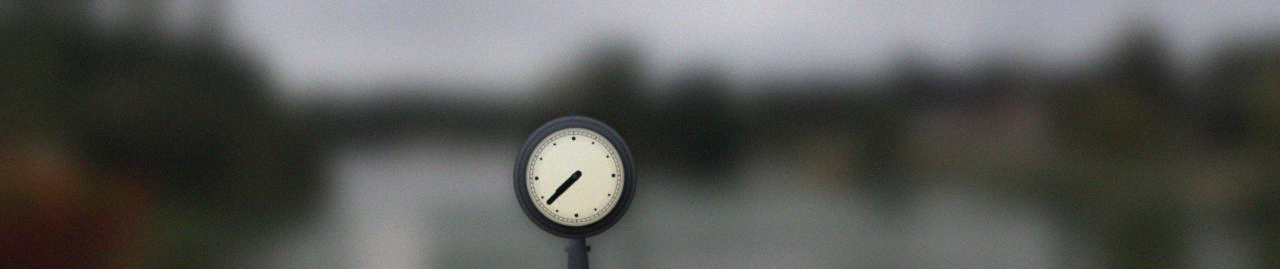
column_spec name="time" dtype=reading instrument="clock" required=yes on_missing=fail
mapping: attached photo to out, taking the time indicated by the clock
7:38
